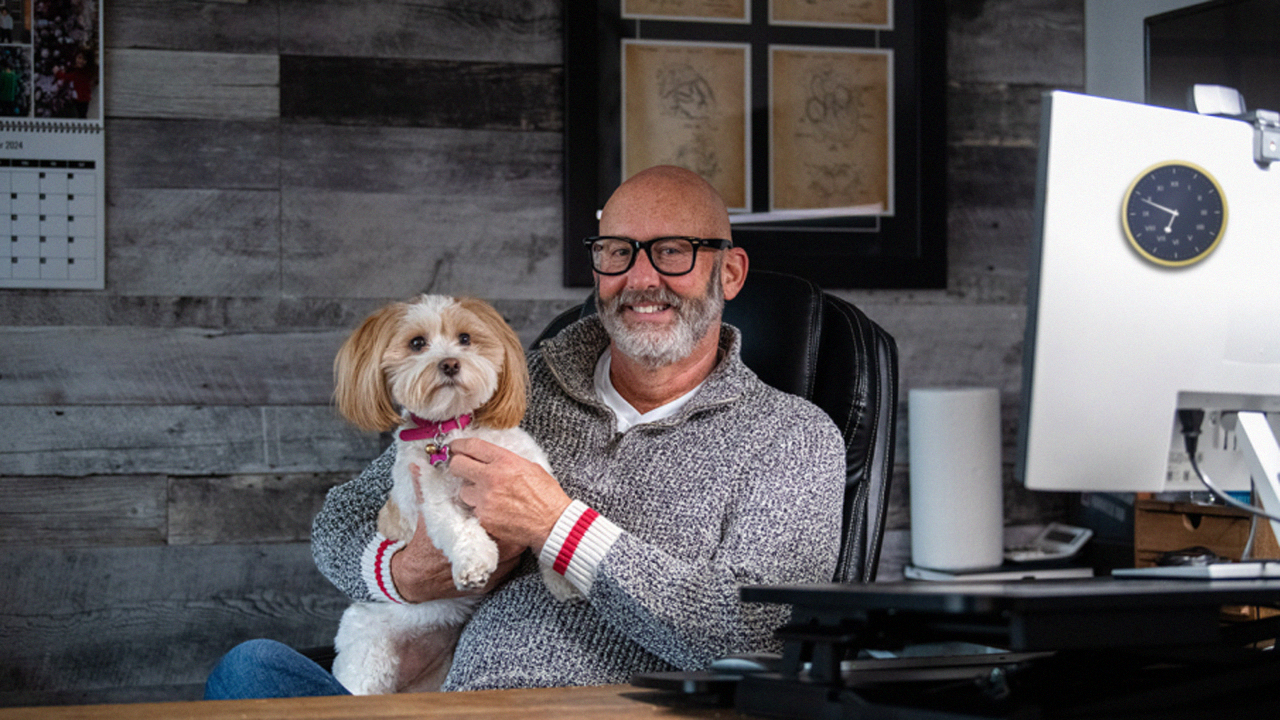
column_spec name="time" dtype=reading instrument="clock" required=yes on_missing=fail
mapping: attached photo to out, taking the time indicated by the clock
6:49
